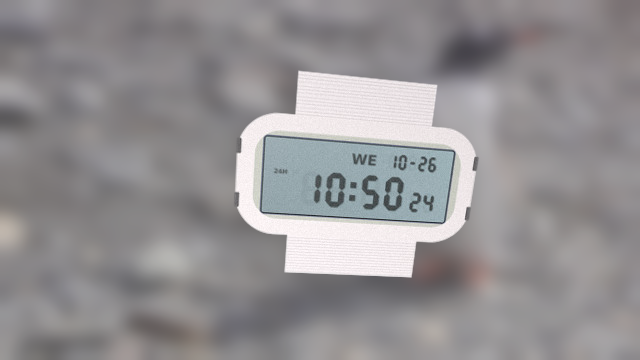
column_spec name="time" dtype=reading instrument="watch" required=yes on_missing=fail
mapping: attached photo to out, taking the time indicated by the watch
10:50:24
